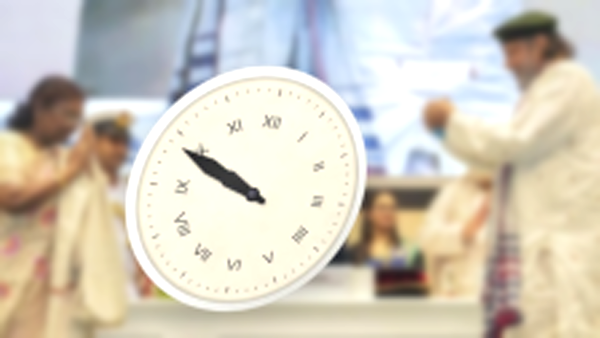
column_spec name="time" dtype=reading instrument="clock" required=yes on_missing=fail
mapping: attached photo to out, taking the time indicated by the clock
9:49
